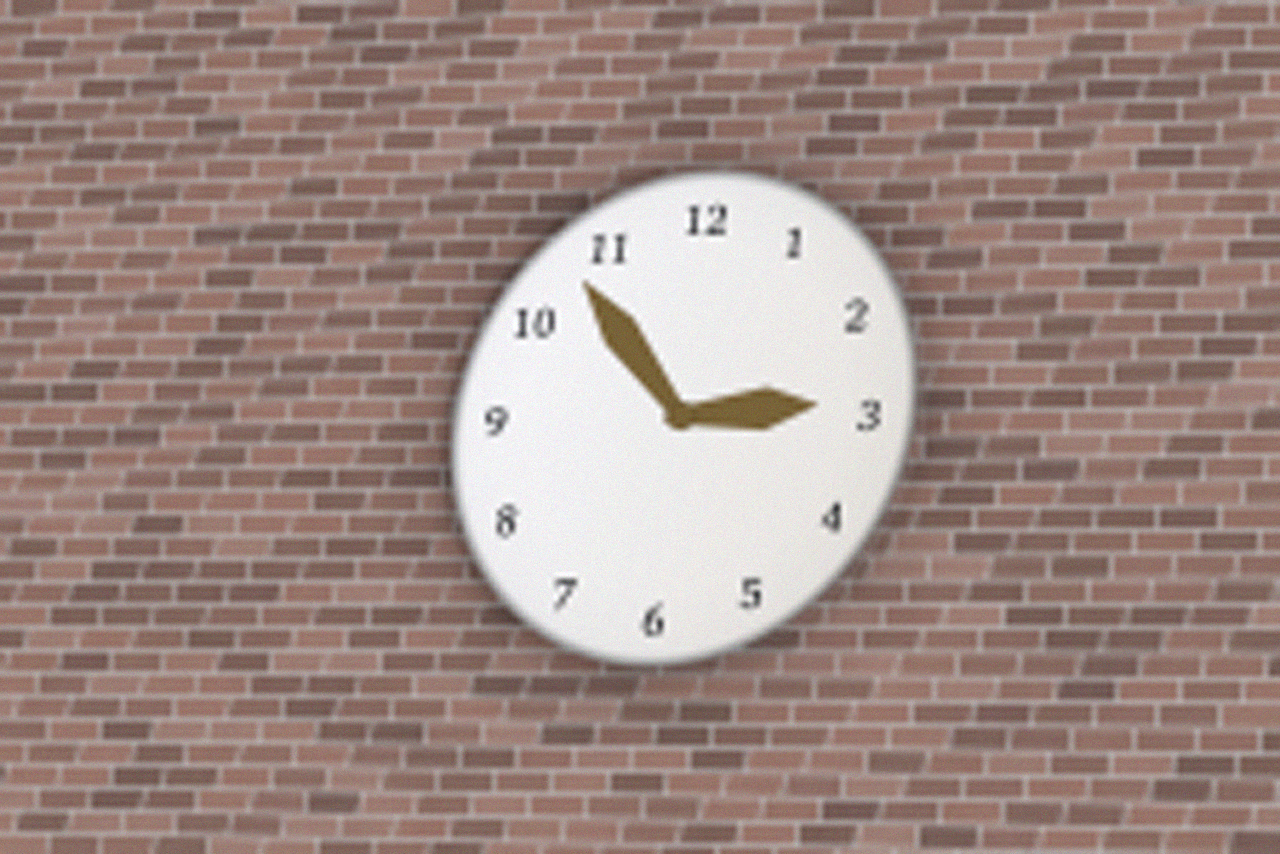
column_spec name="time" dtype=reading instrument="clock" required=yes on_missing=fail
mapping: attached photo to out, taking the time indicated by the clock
2:53
